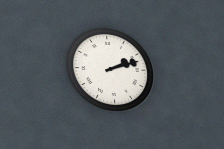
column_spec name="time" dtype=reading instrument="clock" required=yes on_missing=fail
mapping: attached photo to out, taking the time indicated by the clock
2:12
